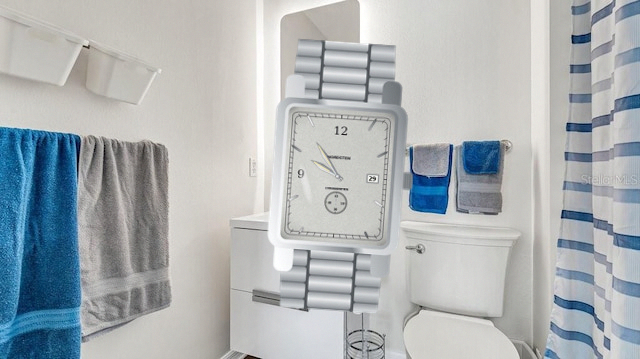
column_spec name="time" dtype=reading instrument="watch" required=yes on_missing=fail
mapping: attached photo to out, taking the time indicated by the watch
9:54
